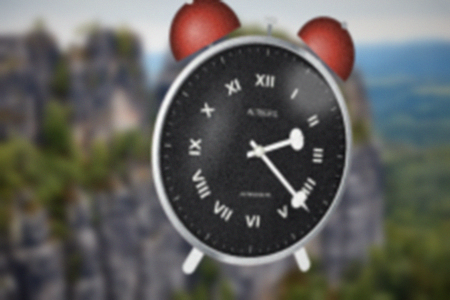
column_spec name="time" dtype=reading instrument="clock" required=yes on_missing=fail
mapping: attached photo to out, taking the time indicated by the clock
2:22
